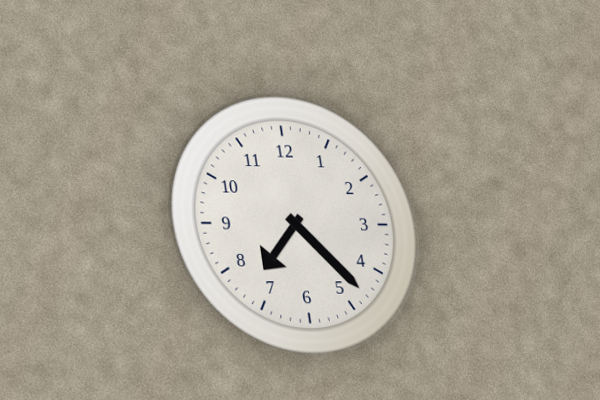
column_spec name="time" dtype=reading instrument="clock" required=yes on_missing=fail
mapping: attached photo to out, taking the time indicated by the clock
7:23
